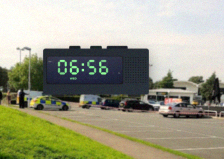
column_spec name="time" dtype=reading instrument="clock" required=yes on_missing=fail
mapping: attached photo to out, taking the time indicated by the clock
6:56
